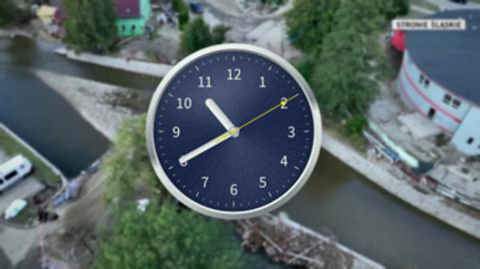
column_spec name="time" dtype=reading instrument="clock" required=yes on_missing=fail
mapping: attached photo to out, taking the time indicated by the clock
10:40:10
